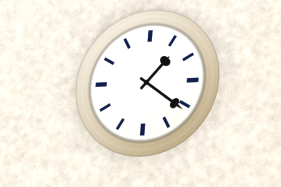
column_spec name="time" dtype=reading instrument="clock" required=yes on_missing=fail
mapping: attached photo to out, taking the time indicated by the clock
1:21
